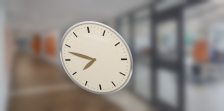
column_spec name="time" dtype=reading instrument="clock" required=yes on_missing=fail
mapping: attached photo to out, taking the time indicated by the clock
7:48
